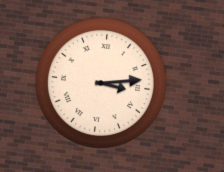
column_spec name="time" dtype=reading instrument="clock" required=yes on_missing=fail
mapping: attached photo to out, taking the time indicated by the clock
3:13
